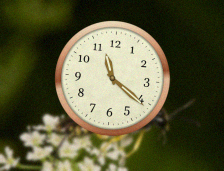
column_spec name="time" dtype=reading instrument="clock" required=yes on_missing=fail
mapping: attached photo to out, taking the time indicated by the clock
11:21
